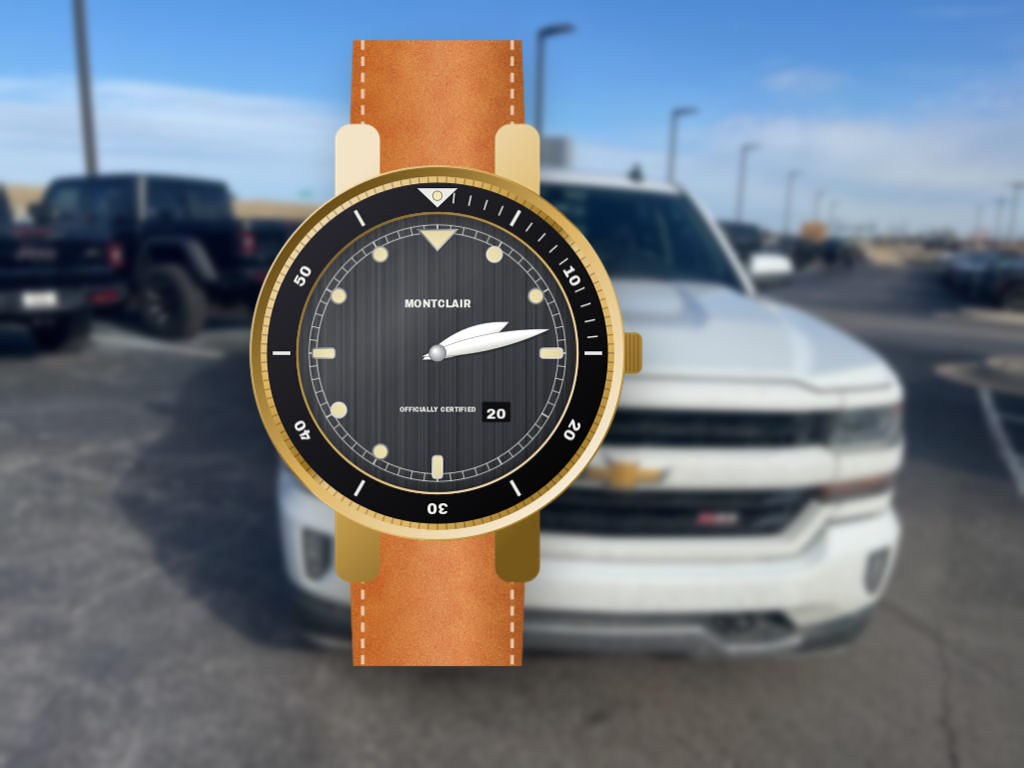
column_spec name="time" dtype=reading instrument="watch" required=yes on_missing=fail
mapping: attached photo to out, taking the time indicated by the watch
2:13
